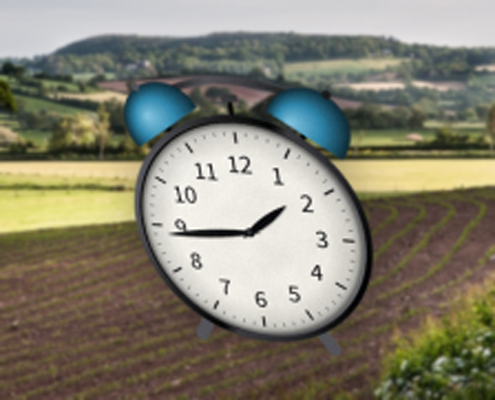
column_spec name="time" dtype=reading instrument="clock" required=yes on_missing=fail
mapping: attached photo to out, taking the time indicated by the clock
1:44
